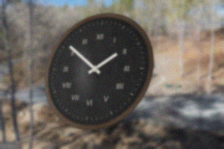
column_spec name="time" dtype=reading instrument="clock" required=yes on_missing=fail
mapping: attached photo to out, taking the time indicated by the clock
1:51
